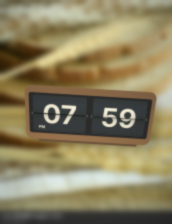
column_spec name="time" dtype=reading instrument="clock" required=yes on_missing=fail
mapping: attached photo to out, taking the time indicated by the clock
7:59
